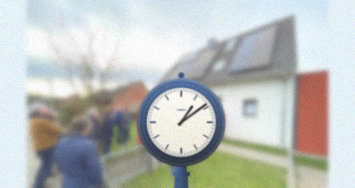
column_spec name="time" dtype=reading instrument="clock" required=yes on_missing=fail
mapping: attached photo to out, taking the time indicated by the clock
1:09
